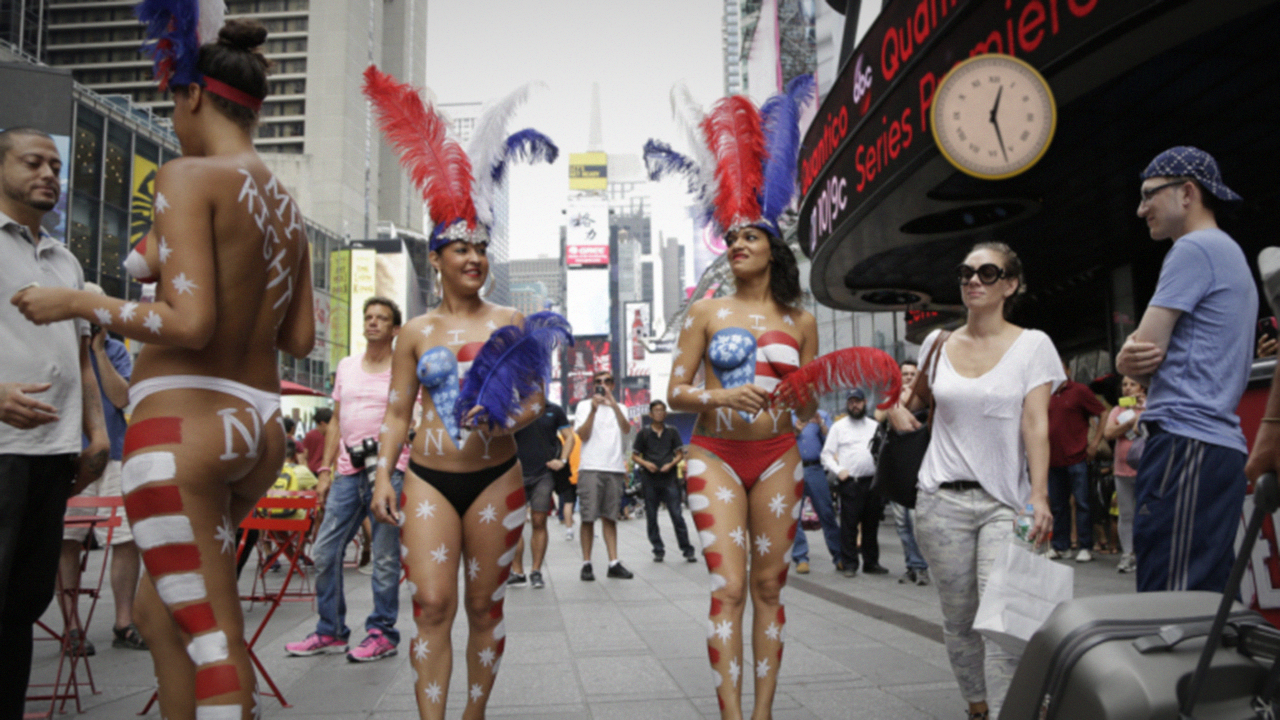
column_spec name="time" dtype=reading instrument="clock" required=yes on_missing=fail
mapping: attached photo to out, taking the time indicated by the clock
12:27
